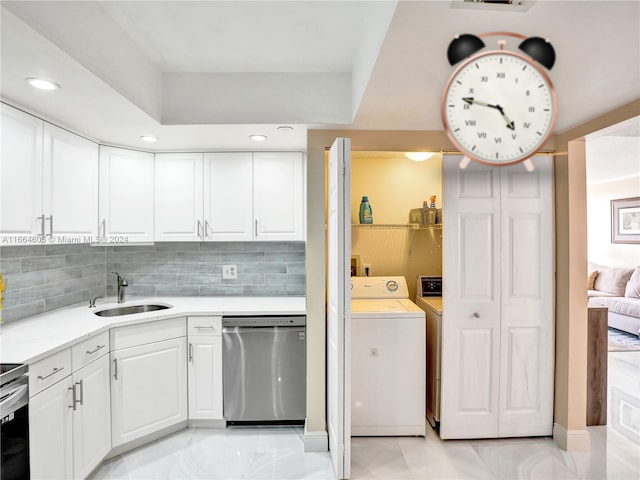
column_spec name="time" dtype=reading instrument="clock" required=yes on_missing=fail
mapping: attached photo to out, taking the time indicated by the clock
4:47
